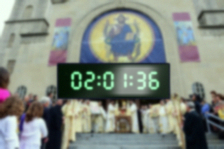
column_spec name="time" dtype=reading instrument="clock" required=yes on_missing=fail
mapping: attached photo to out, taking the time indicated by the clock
2:01:36
